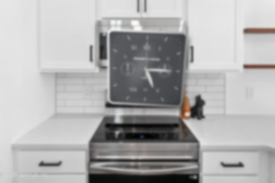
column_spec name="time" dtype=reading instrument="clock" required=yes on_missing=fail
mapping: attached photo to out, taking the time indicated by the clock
5:15
